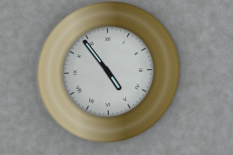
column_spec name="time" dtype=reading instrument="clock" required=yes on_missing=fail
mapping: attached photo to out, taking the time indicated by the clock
4:54
